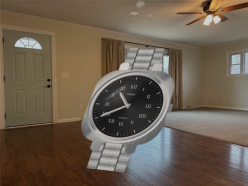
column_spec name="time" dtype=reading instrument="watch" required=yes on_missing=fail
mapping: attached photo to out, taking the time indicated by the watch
10:40
